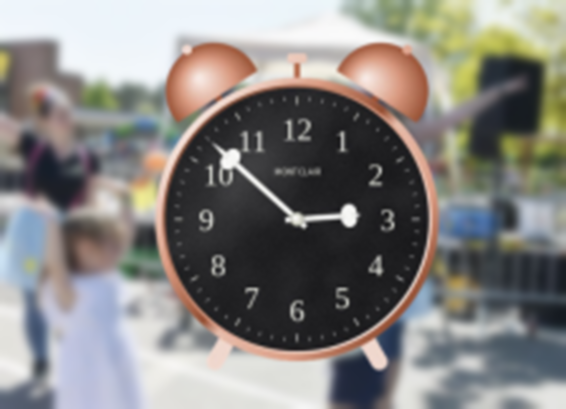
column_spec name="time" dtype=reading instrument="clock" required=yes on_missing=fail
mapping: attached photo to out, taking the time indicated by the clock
2:52
